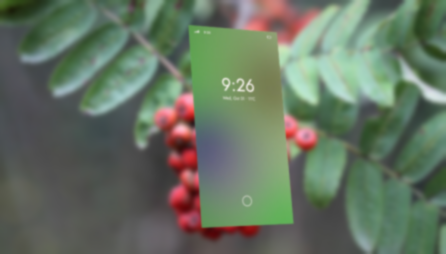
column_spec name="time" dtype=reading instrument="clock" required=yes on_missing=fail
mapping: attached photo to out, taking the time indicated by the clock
9:26
